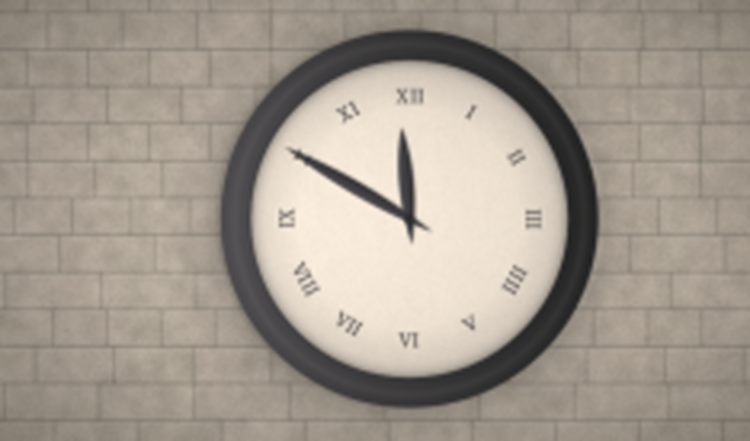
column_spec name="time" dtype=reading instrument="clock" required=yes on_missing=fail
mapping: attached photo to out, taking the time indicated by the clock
11:50
